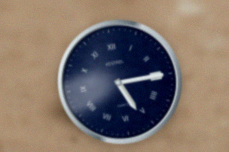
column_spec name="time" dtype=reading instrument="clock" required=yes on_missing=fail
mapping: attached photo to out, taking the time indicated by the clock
5:15
